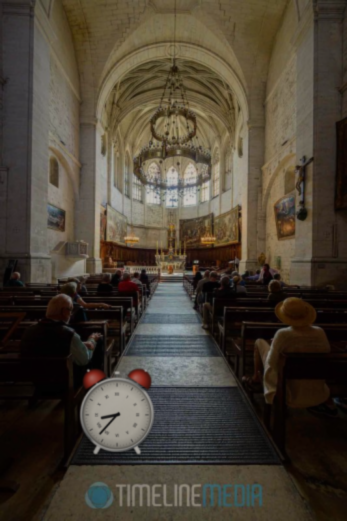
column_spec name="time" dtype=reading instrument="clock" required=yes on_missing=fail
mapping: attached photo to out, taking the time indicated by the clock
8:37
